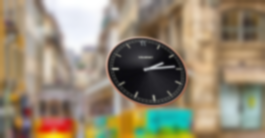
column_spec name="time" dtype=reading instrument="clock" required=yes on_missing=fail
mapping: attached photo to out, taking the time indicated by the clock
2:14
